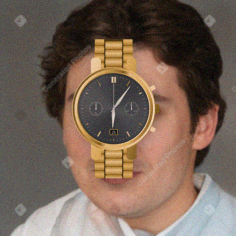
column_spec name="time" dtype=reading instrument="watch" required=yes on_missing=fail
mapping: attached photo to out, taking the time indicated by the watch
6:06
